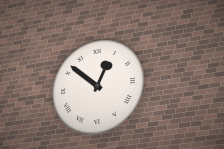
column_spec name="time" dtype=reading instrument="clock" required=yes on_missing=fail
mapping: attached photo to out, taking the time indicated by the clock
12:52
